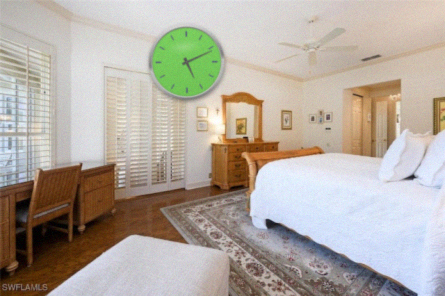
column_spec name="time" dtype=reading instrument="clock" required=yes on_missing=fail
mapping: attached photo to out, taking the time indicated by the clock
5:11
